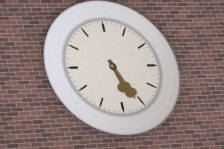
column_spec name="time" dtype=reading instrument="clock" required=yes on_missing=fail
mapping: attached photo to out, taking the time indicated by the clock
5:26
